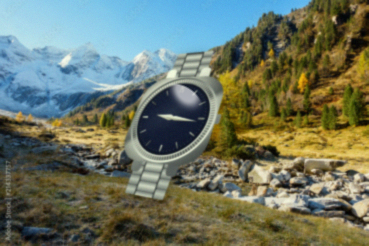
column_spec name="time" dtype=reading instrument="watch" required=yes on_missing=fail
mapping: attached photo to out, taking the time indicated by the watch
9:16
